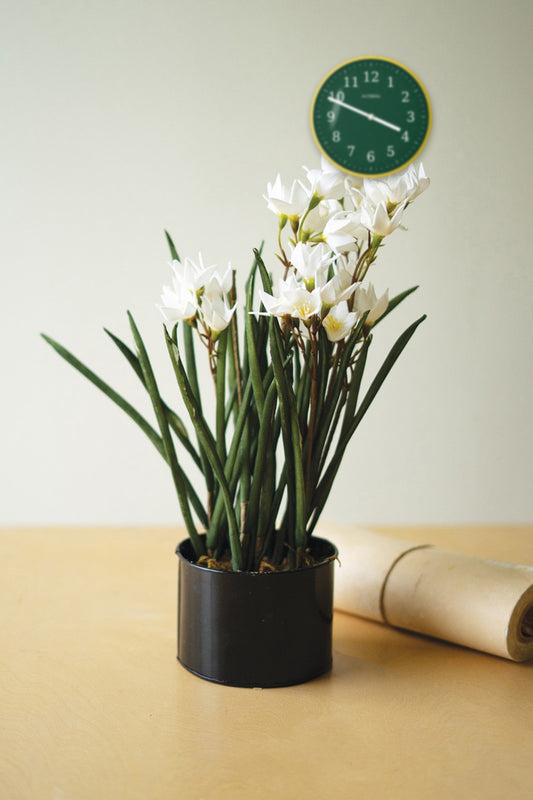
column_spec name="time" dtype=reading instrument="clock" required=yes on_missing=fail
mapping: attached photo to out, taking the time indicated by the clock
3:49
